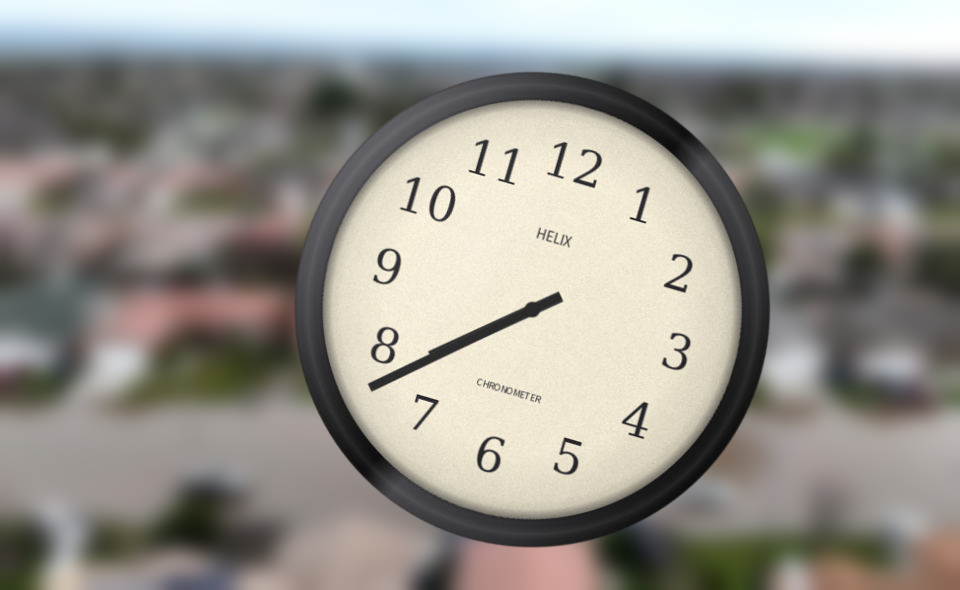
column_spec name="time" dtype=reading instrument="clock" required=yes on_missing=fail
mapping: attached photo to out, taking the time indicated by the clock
7:38
